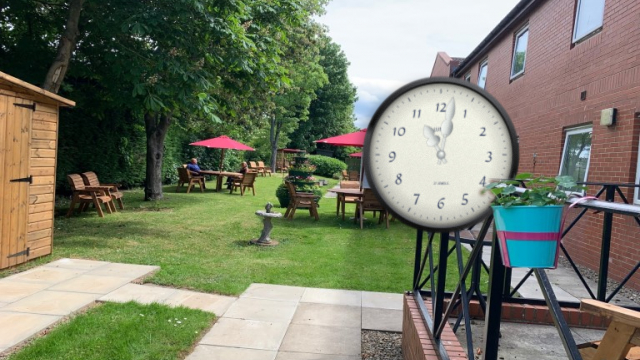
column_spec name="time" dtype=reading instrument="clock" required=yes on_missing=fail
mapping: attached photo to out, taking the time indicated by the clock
11:02
